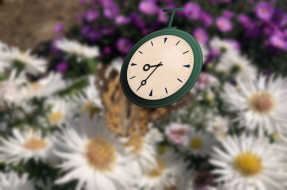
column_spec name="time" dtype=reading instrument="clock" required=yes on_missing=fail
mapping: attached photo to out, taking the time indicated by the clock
8:35
